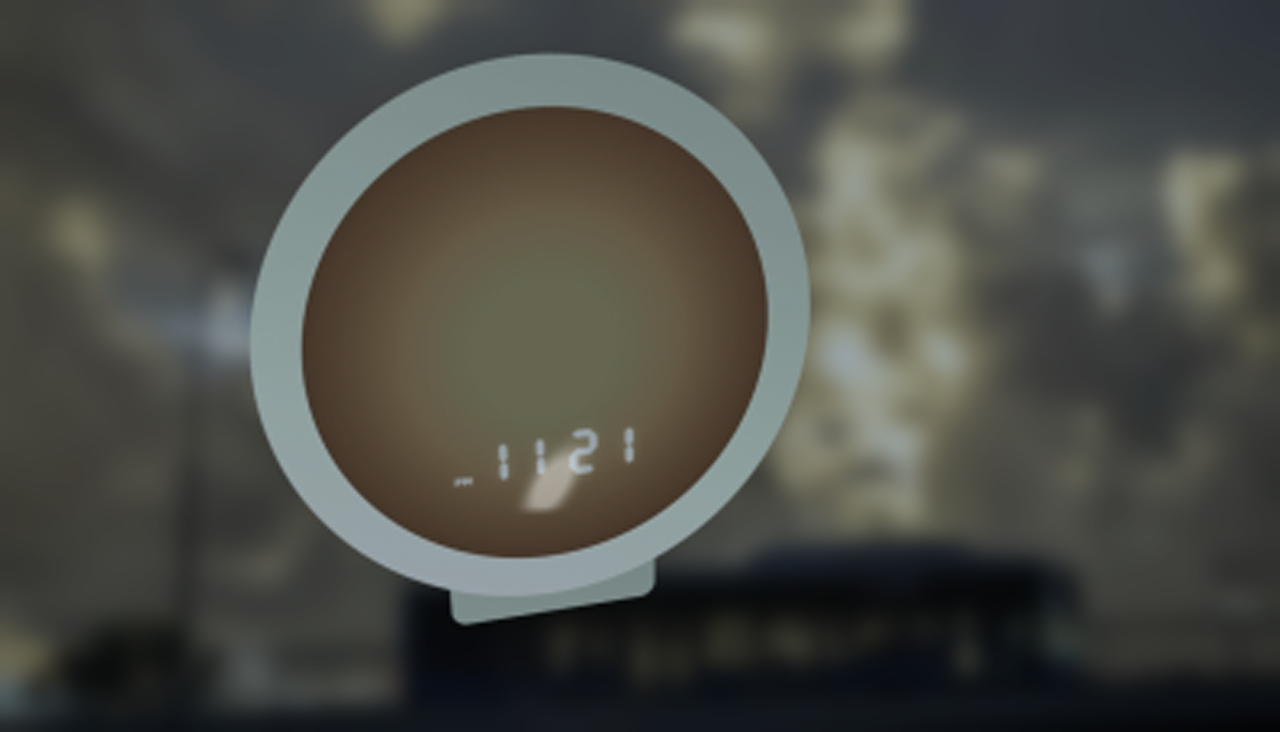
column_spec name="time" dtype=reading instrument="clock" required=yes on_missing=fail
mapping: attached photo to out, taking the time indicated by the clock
11:21
